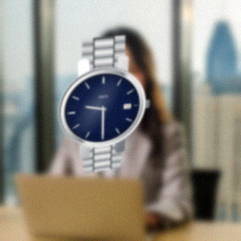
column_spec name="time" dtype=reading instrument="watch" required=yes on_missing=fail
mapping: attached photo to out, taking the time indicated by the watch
9:30
